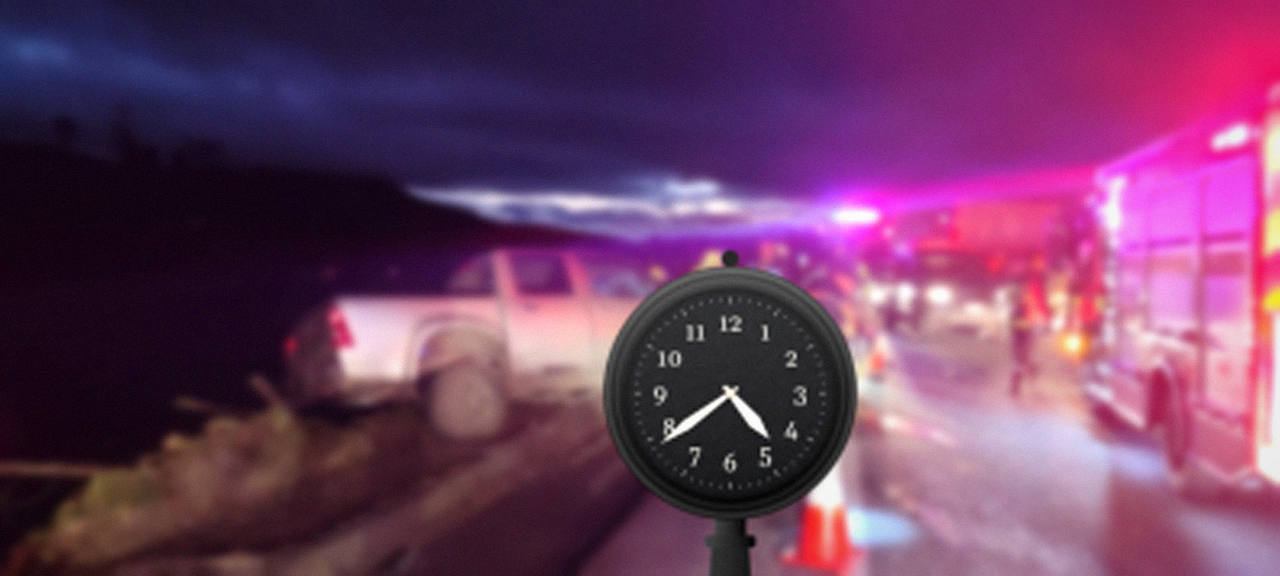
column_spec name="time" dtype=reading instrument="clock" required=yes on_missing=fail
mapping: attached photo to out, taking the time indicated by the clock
4:39
